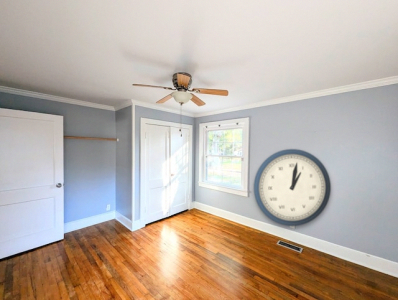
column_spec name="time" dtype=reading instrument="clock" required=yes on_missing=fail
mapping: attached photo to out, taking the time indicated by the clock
1:02
